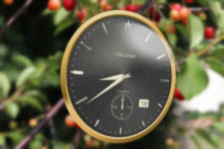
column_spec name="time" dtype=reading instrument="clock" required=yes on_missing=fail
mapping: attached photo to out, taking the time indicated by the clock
8:39
